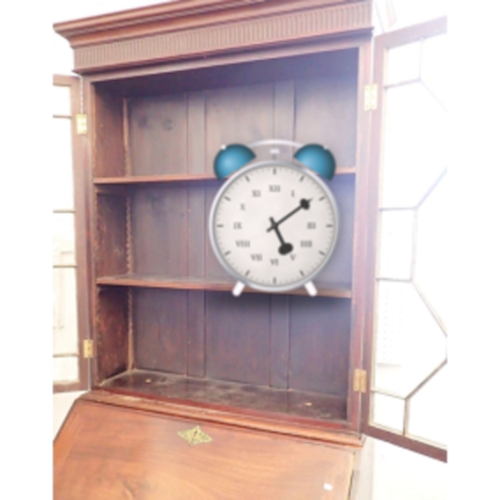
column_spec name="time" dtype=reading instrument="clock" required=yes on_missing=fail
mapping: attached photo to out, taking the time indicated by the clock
5:09
